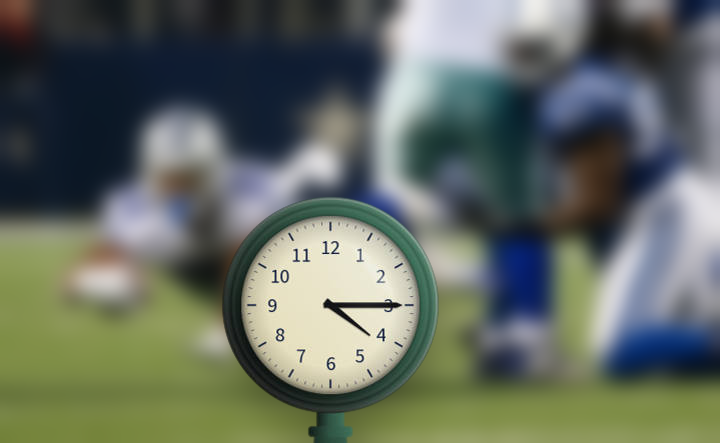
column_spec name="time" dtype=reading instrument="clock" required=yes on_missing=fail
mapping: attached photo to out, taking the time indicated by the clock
4:15
